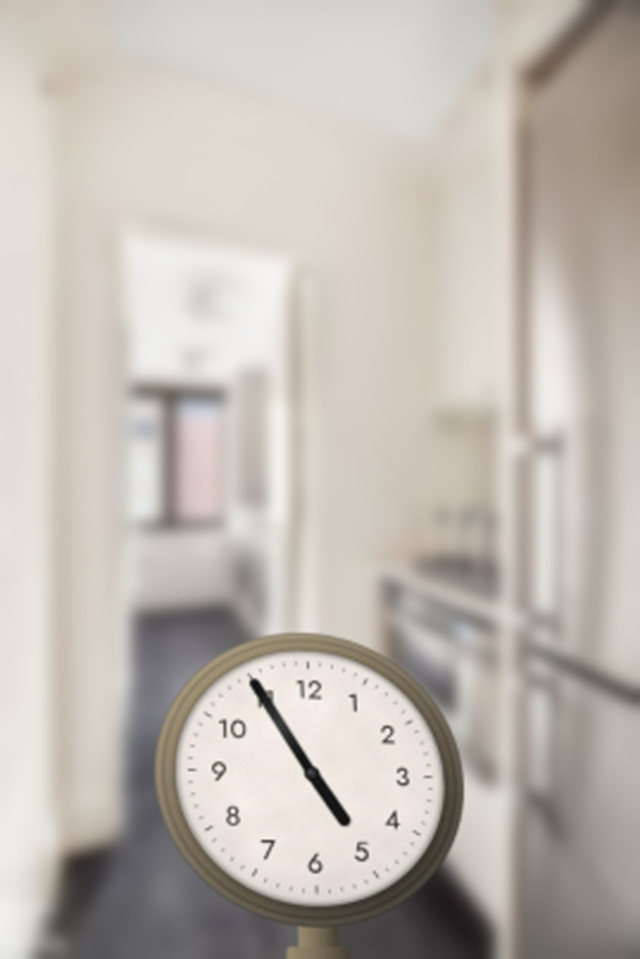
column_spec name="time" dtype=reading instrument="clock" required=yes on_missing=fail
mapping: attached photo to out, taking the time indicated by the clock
4:55
